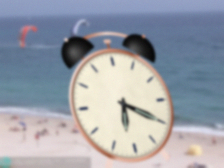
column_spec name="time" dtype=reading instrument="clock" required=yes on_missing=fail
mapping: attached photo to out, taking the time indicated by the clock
6:20
